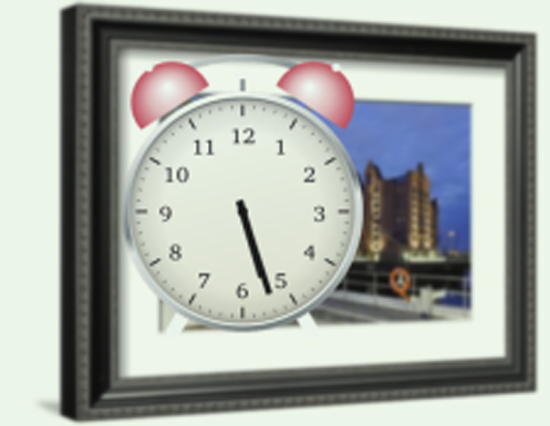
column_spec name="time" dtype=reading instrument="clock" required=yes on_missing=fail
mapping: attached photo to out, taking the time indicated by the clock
5:27
